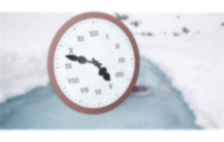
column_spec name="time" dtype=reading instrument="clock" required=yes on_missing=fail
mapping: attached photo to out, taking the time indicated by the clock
4:48
